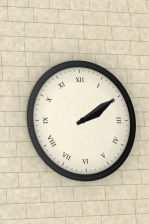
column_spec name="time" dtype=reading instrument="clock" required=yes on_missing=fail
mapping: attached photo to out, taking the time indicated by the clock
2:10
